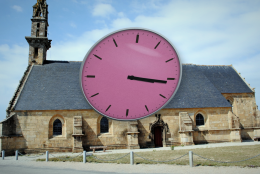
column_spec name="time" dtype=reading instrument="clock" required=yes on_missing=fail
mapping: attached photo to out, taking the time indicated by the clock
3:16
